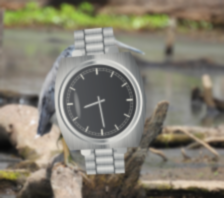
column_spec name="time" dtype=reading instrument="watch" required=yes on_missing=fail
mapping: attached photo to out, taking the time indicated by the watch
8:29
